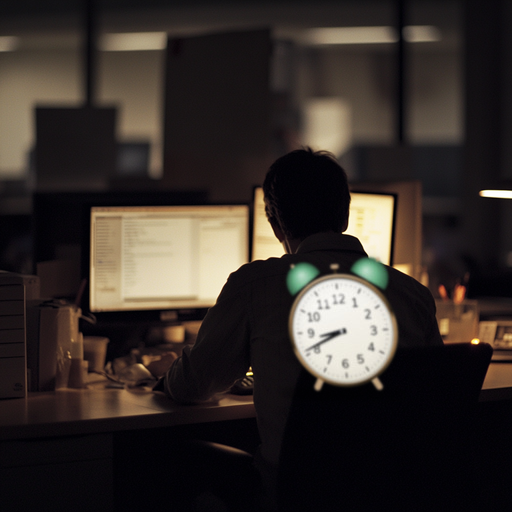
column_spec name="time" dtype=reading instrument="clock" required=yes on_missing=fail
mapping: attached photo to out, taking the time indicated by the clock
8:41
